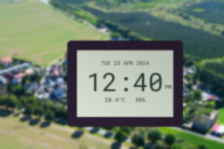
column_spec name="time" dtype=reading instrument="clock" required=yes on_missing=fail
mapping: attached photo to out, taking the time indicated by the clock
12:40
